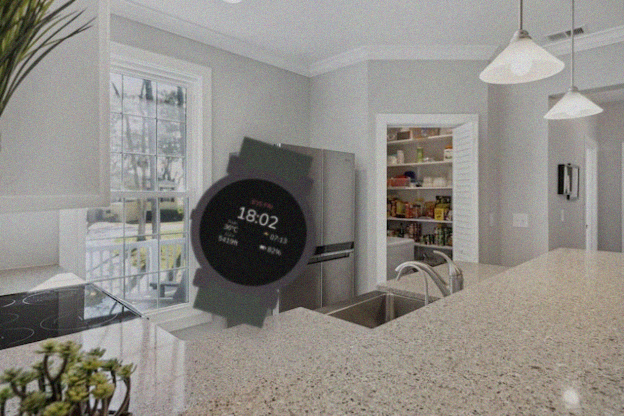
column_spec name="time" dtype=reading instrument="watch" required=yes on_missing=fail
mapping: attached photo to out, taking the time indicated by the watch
18:02
